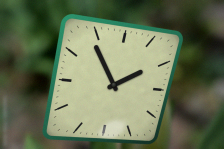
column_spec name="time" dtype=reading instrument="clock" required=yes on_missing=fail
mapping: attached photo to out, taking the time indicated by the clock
1:54
